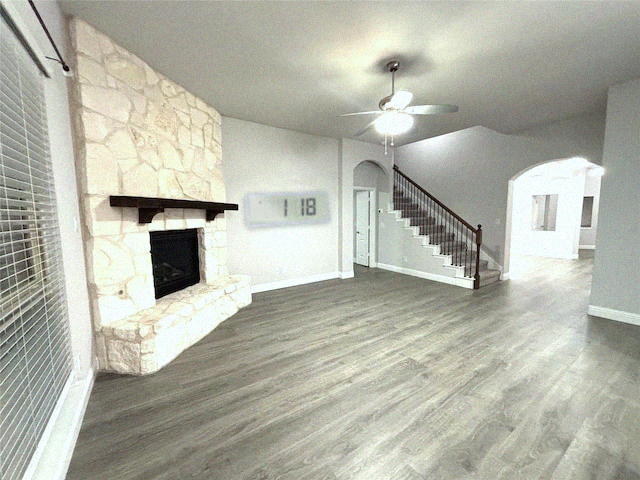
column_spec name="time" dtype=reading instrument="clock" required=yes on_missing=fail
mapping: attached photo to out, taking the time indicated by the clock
1:18
